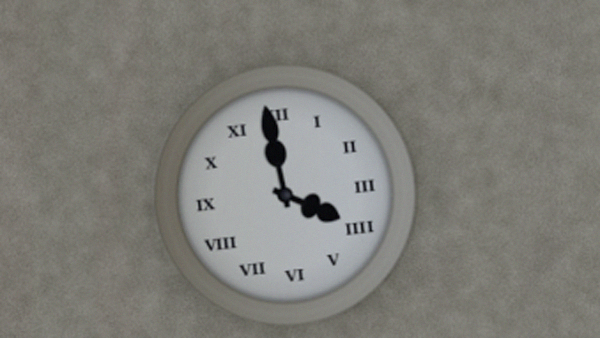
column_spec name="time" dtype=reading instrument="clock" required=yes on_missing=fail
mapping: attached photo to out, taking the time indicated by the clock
3:59
